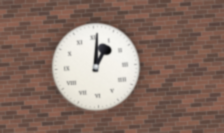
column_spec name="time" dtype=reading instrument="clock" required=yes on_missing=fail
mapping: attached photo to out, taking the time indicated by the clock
1:01
